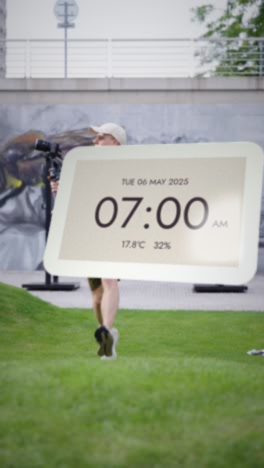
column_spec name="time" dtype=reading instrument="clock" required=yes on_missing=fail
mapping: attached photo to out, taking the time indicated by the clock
7:00
